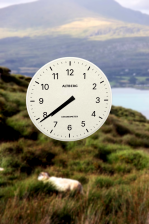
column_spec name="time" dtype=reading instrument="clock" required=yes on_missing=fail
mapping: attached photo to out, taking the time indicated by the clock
7:39
